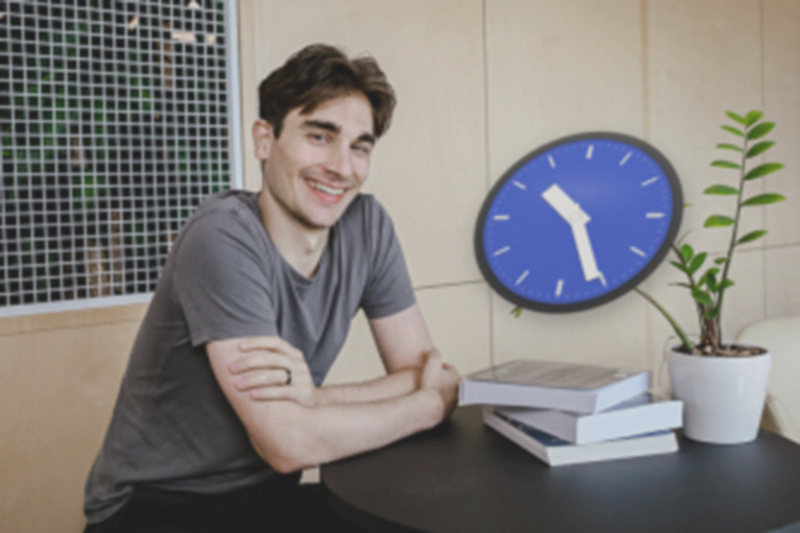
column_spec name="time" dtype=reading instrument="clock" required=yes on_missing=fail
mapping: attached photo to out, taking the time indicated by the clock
10:26
